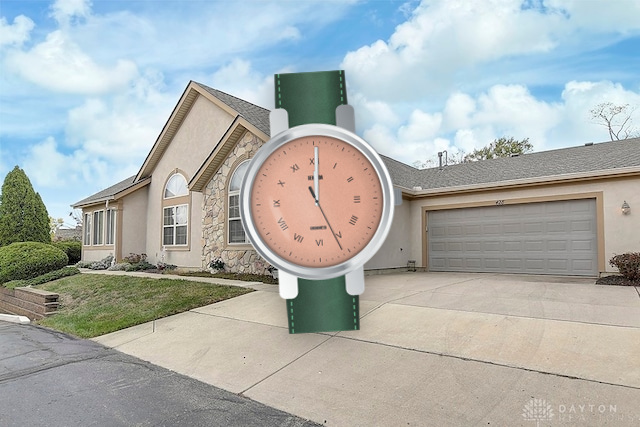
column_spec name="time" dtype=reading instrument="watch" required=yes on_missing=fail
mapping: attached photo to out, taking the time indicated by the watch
12:00:26
